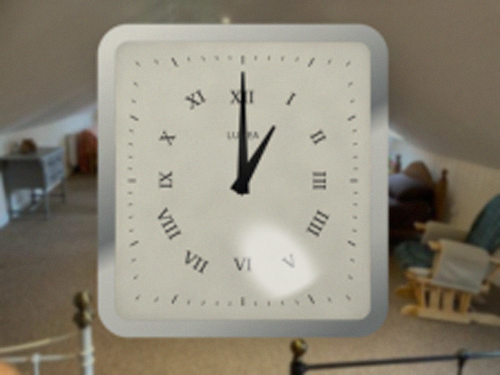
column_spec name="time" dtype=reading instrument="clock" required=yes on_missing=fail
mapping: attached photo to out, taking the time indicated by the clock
1:00
